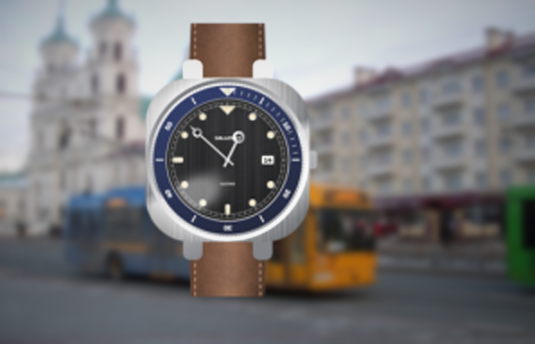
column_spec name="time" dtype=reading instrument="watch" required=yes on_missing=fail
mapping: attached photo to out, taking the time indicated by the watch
12:52
